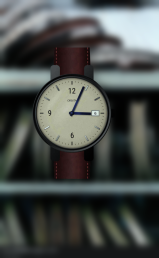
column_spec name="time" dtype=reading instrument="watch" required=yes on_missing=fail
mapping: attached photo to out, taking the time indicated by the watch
3:04
